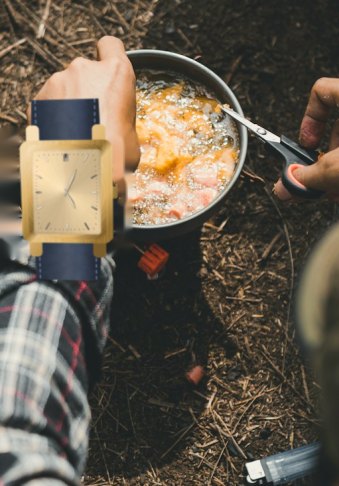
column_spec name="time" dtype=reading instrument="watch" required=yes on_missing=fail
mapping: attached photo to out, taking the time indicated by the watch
5:04
